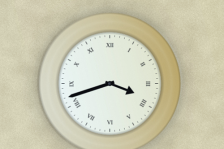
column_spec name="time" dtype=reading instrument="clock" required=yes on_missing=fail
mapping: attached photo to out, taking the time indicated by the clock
3:42
